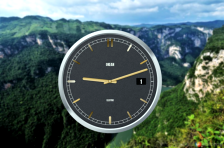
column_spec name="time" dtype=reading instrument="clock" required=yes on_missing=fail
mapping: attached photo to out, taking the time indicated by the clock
9:12
